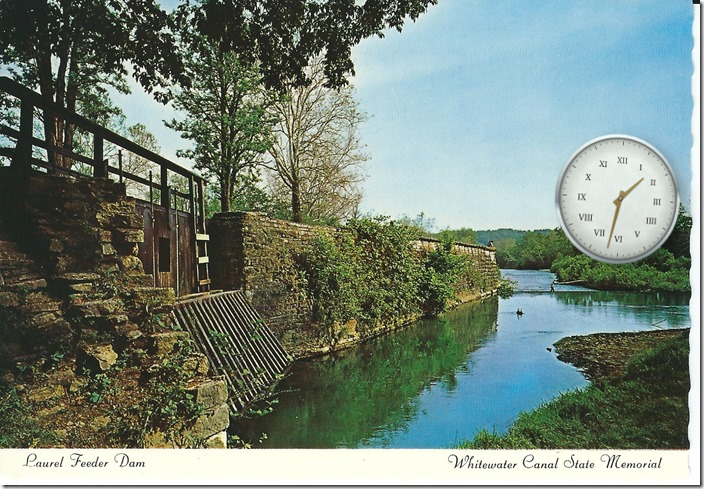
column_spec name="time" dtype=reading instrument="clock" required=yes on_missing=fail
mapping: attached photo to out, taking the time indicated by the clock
1:32
